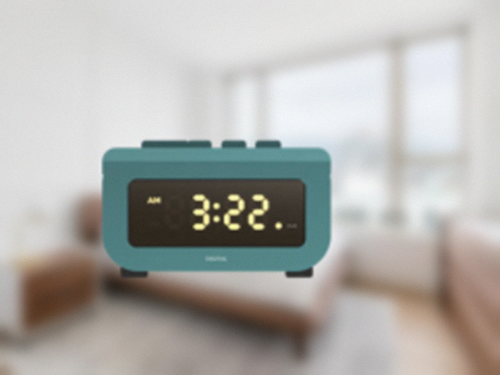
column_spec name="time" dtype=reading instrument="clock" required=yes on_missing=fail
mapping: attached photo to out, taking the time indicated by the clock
3:22
